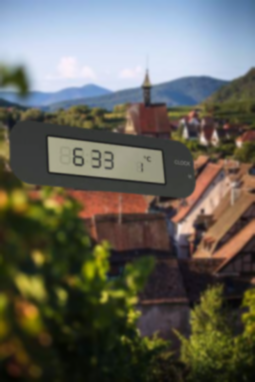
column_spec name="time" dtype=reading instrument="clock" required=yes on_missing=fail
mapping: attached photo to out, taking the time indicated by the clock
6:33
